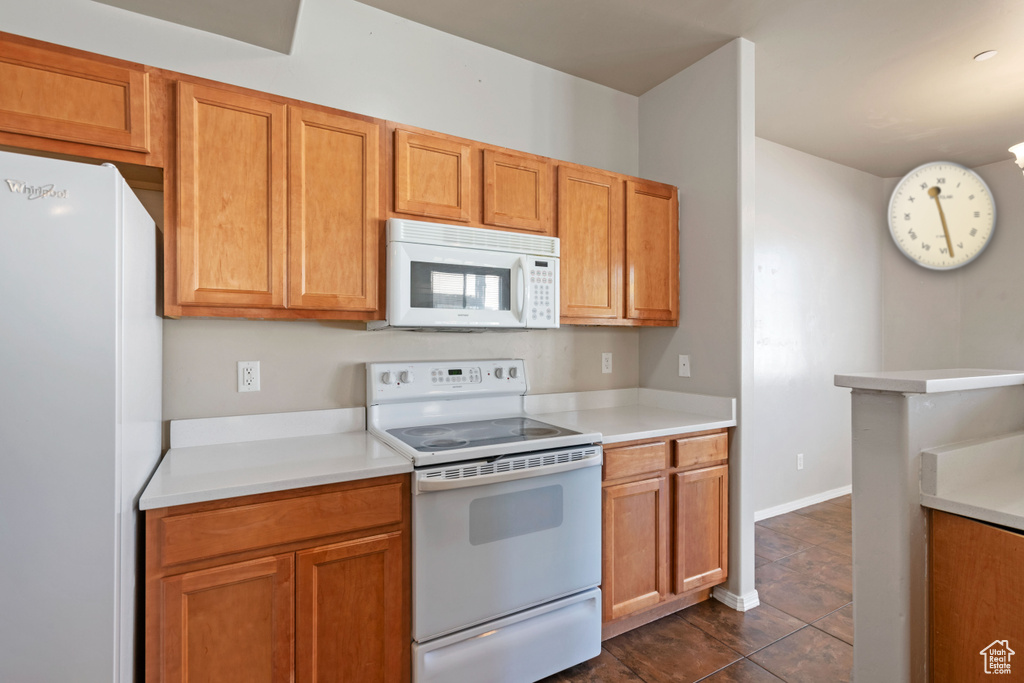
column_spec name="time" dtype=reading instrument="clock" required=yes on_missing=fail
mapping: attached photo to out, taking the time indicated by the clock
11:28
